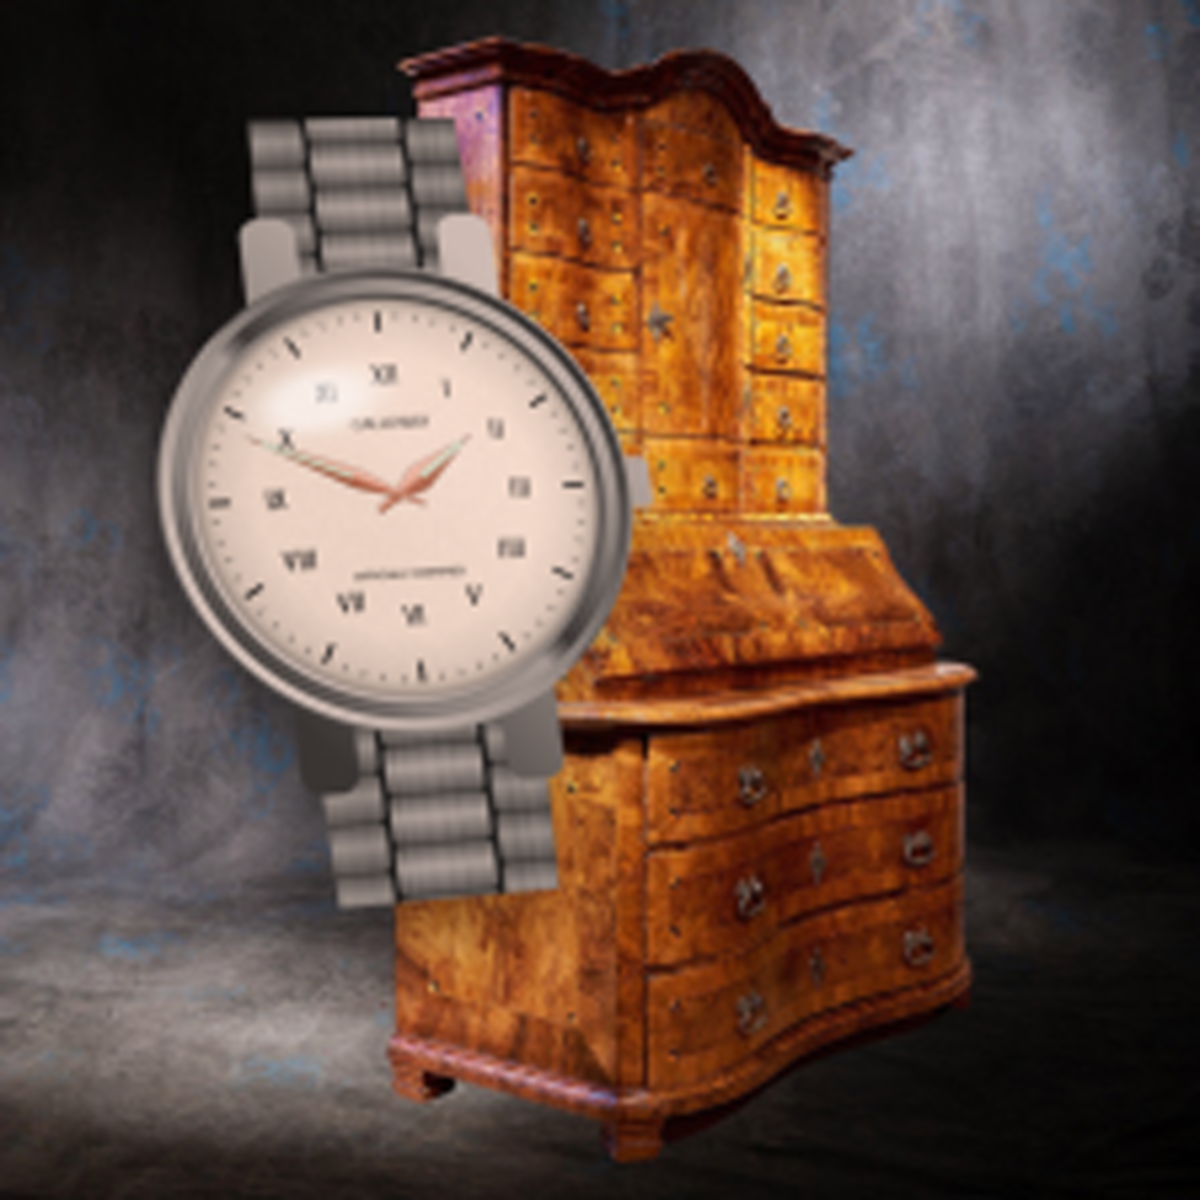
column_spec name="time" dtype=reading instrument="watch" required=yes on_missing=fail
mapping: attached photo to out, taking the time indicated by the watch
1:49
